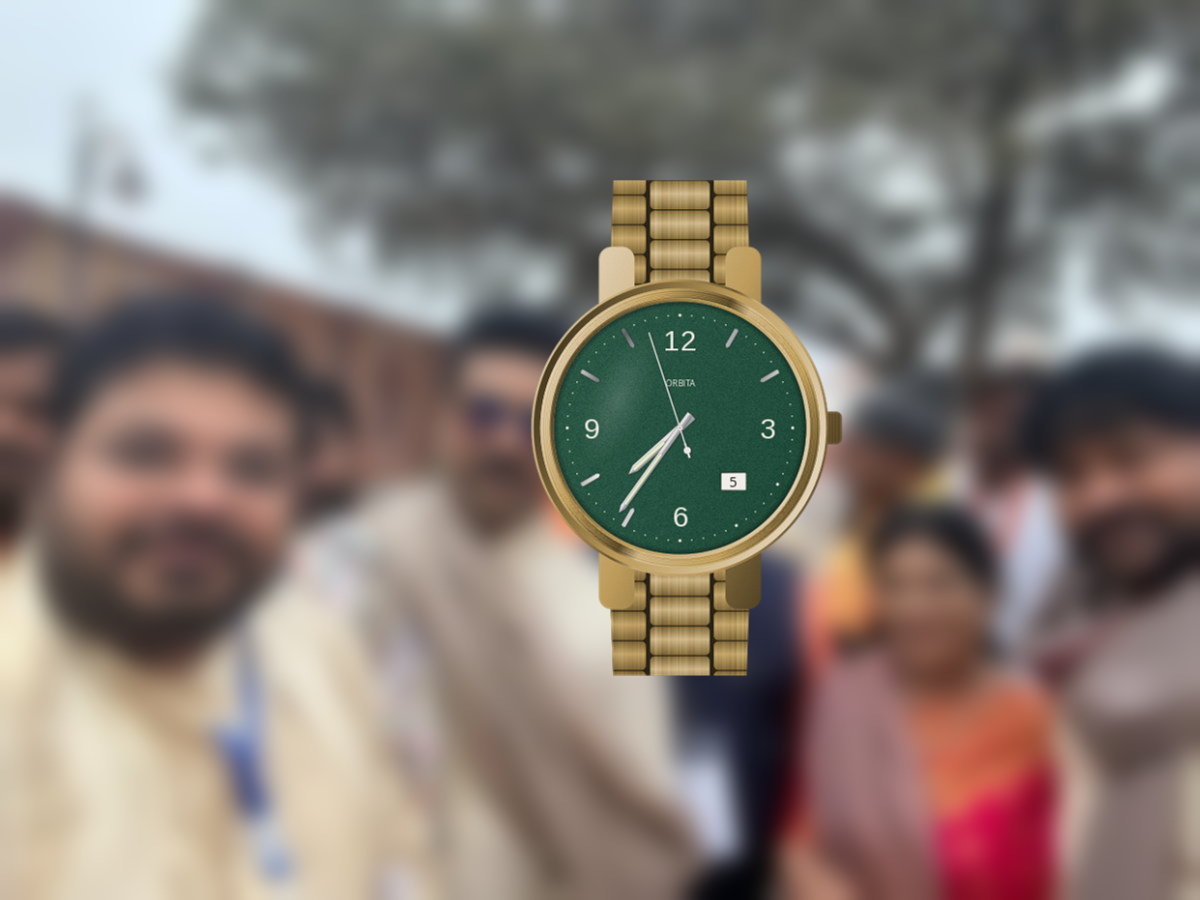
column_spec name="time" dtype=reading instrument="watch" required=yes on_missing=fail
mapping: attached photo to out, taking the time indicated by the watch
7:35:57
